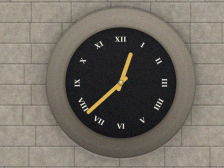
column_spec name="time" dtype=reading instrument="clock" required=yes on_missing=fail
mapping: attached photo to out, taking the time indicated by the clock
12:38
